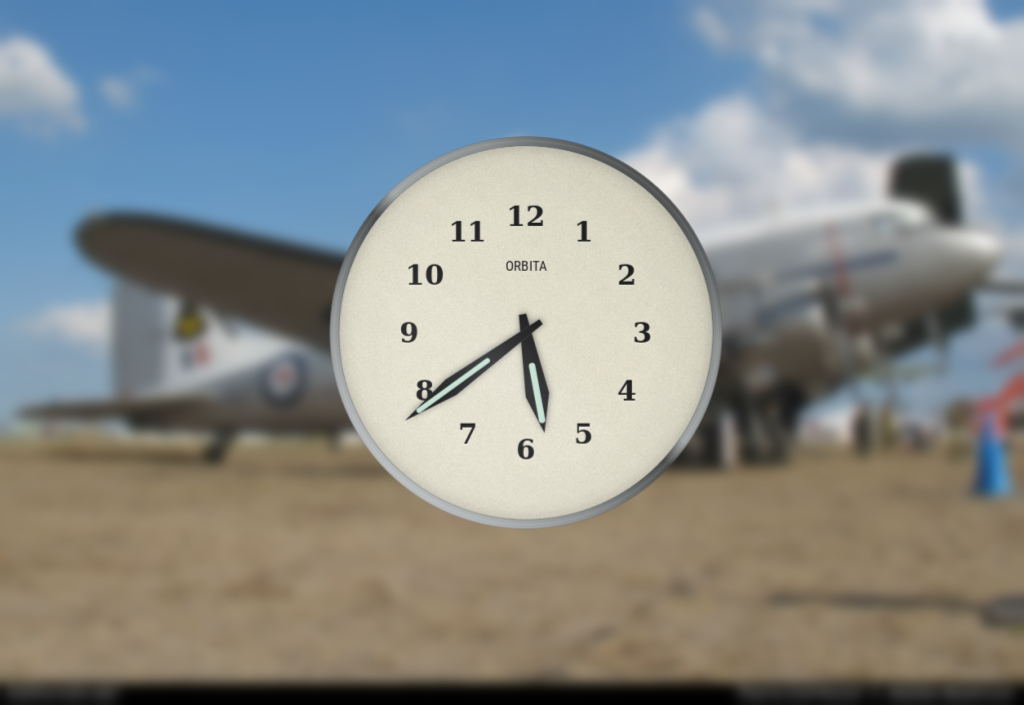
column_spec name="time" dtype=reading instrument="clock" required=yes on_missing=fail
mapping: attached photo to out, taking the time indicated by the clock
5:39
